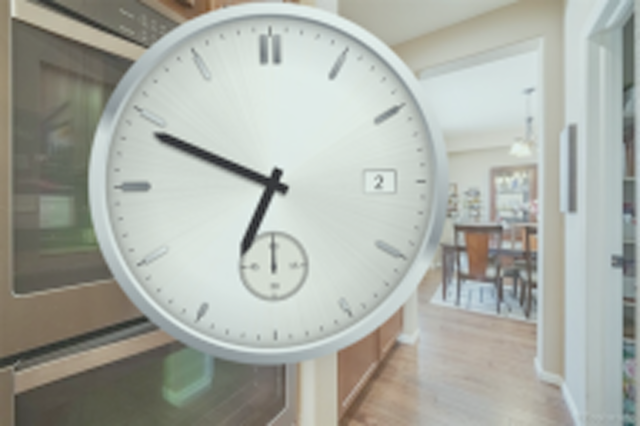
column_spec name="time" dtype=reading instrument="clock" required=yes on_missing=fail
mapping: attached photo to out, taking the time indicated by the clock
6:49
